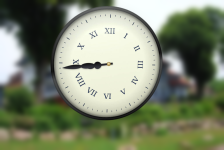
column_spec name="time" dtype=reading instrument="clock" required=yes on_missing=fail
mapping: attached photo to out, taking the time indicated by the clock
8:44
